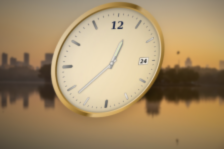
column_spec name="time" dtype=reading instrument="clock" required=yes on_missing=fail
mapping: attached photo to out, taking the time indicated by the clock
12:38
